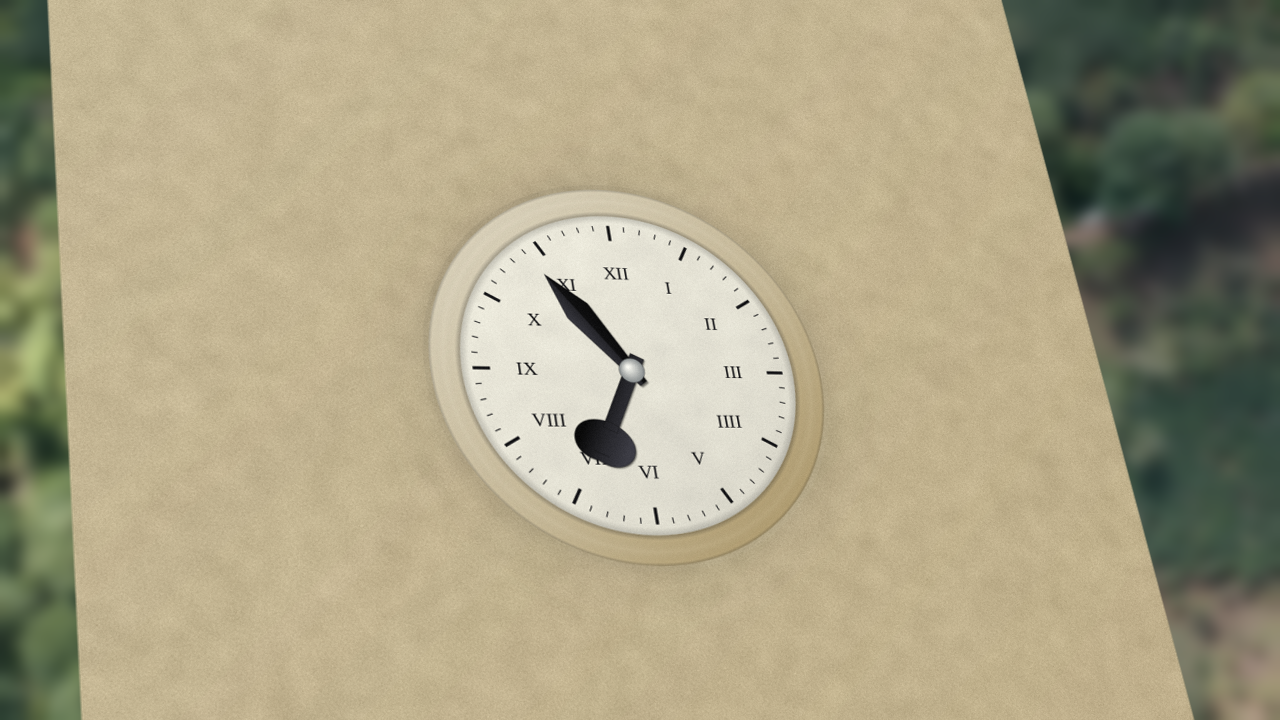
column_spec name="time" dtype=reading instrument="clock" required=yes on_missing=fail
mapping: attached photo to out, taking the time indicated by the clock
6:54
